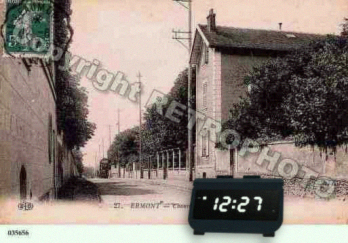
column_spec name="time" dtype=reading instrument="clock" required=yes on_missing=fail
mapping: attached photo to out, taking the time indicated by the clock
12:27
